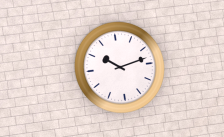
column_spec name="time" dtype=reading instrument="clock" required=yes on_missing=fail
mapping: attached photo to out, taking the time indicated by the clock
10:13
